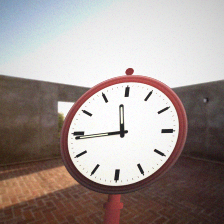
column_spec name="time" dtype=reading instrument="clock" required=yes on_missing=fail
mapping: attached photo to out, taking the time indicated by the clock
11:44
